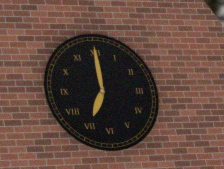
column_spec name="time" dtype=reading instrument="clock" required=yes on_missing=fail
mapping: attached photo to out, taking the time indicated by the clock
7:00
